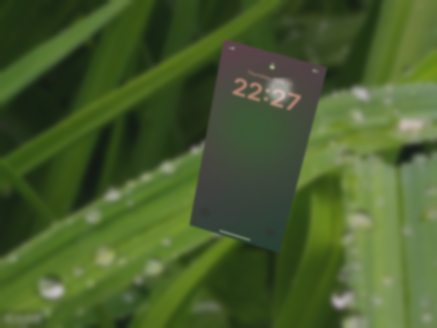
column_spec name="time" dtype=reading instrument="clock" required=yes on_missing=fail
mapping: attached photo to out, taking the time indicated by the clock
22:27
